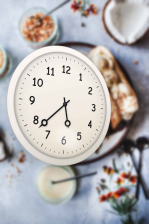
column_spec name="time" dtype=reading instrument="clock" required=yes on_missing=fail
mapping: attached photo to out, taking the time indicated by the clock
5:38
